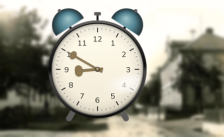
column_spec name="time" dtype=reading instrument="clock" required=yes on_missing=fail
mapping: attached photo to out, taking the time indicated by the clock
8:50
